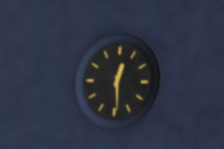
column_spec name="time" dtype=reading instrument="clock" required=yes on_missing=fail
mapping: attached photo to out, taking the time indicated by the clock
12:29
